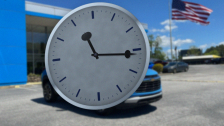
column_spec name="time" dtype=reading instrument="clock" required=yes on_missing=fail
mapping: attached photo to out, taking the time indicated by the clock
11:16
